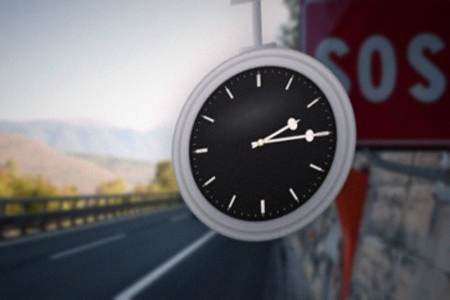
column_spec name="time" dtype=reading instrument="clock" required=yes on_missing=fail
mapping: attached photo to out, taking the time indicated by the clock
2:15
